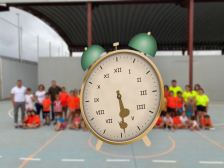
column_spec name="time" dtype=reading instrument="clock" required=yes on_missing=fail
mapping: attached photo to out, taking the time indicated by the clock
5:29
